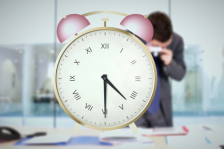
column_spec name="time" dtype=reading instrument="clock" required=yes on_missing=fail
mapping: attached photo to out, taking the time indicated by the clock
4:30
